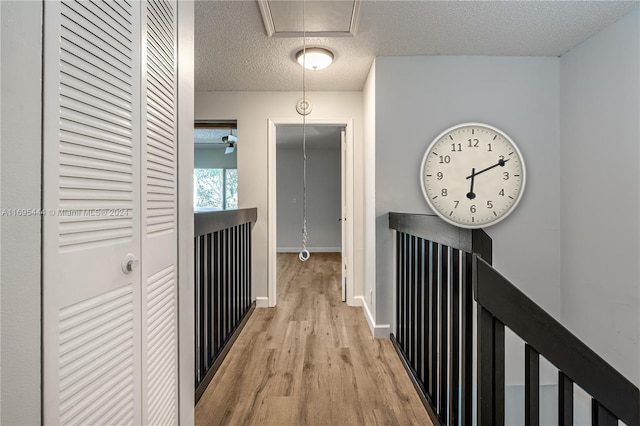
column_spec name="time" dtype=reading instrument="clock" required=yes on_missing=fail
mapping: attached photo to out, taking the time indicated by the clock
6:11
